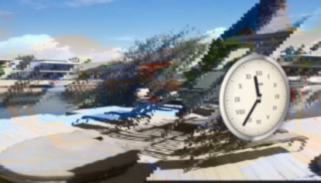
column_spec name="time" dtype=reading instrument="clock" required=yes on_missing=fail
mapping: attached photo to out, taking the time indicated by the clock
11:36
